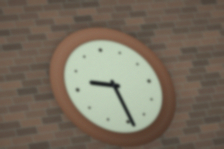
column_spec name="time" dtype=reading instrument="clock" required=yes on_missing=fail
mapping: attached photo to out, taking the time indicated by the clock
9:29
